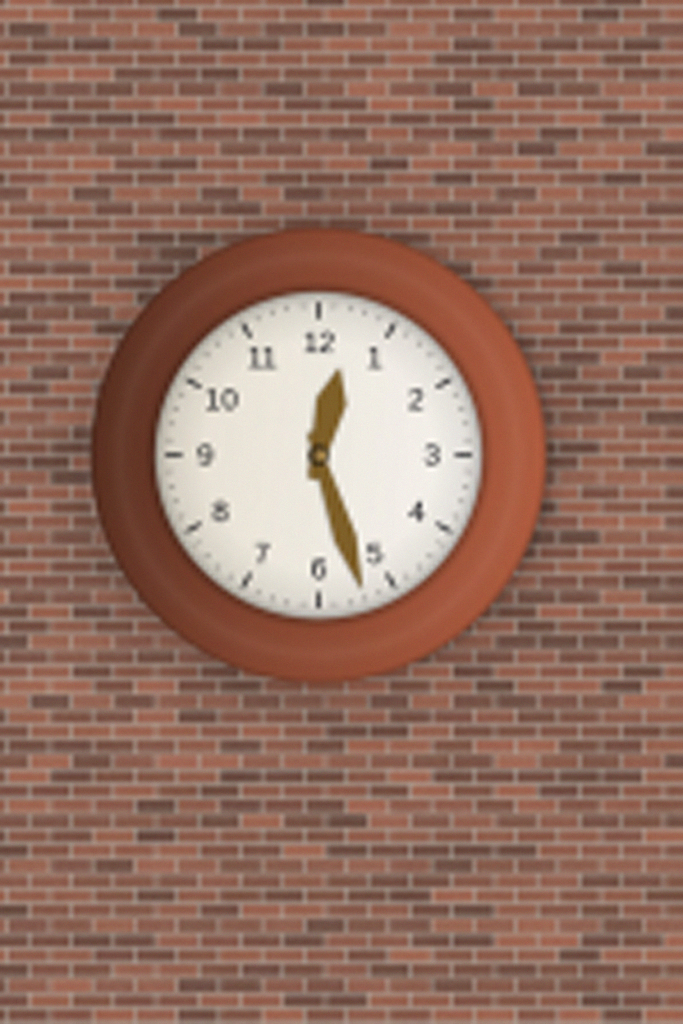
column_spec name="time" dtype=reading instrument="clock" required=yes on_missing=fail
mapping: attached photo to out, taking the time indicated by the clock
12:27
